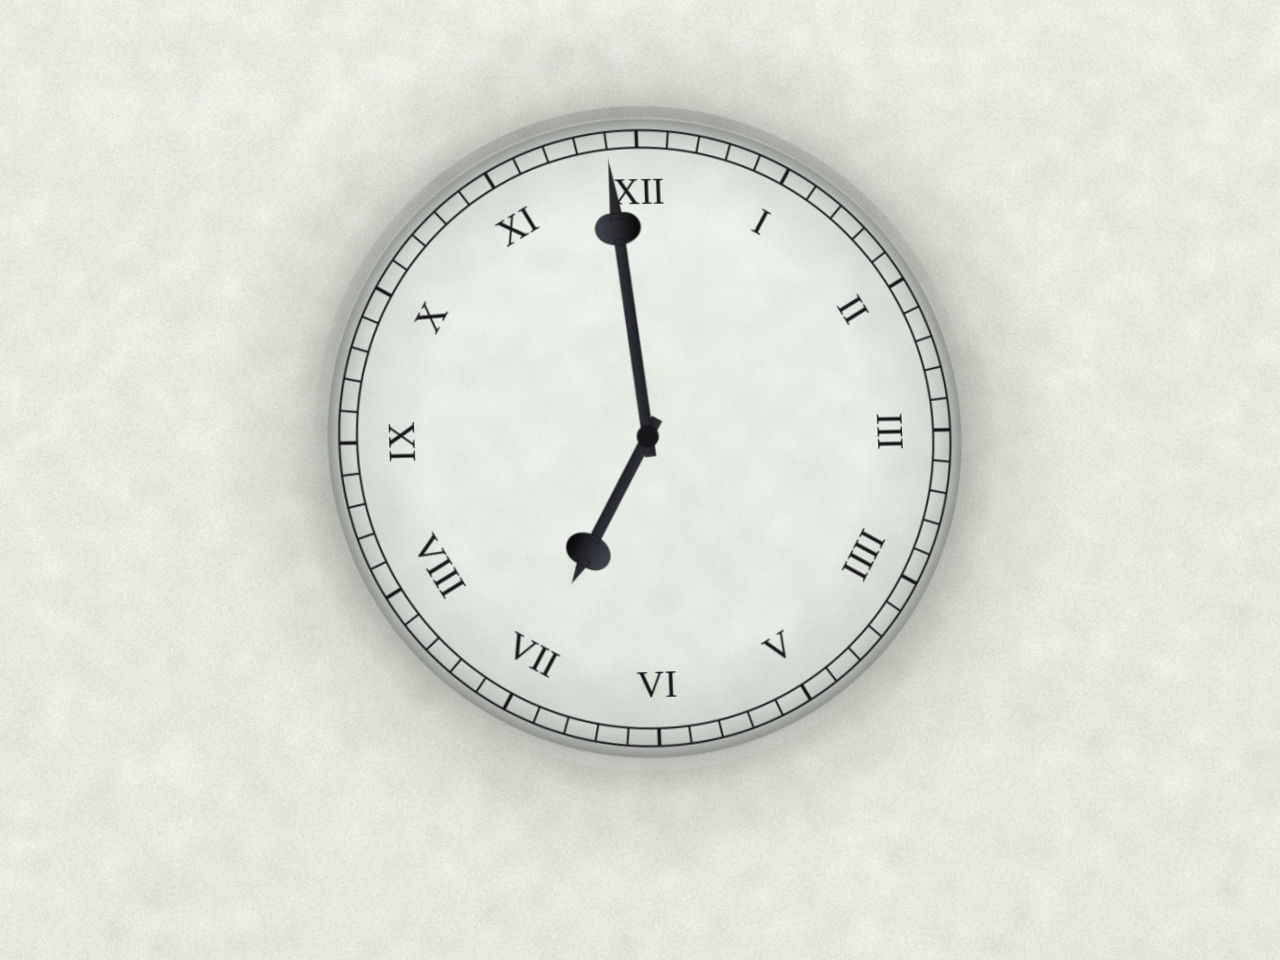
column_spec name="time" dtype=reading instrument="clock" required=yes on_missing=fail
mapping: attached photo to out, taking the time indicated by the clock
6:59
